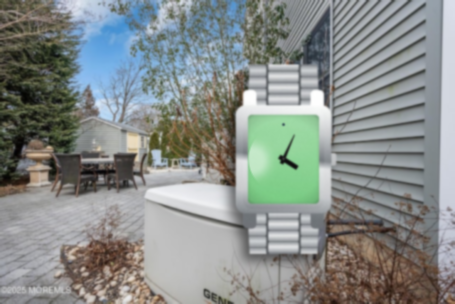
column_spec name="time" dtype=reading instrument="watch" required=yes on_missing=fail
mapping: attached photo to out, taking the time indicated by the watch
4:04
